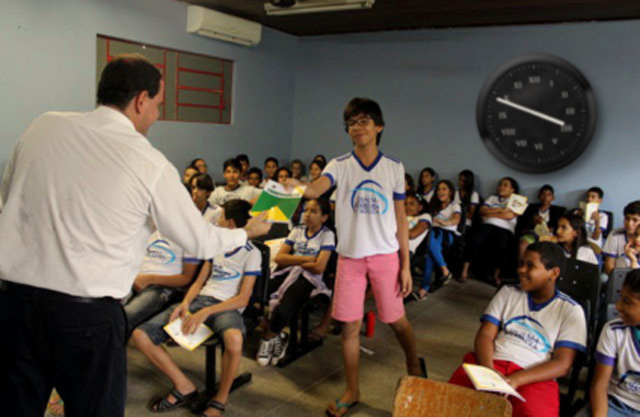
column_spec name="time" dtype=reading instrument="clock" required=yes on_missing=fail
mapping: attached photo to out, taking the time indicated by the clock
3:49
